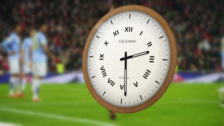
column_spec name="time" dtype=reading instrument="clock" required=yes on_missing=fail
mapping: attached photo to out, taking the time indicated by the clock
2:29
